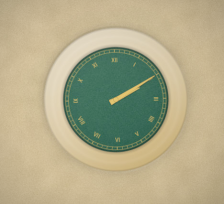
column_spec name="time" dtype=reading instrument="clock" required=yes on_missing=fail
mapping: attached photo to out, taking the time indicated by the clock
2:10
